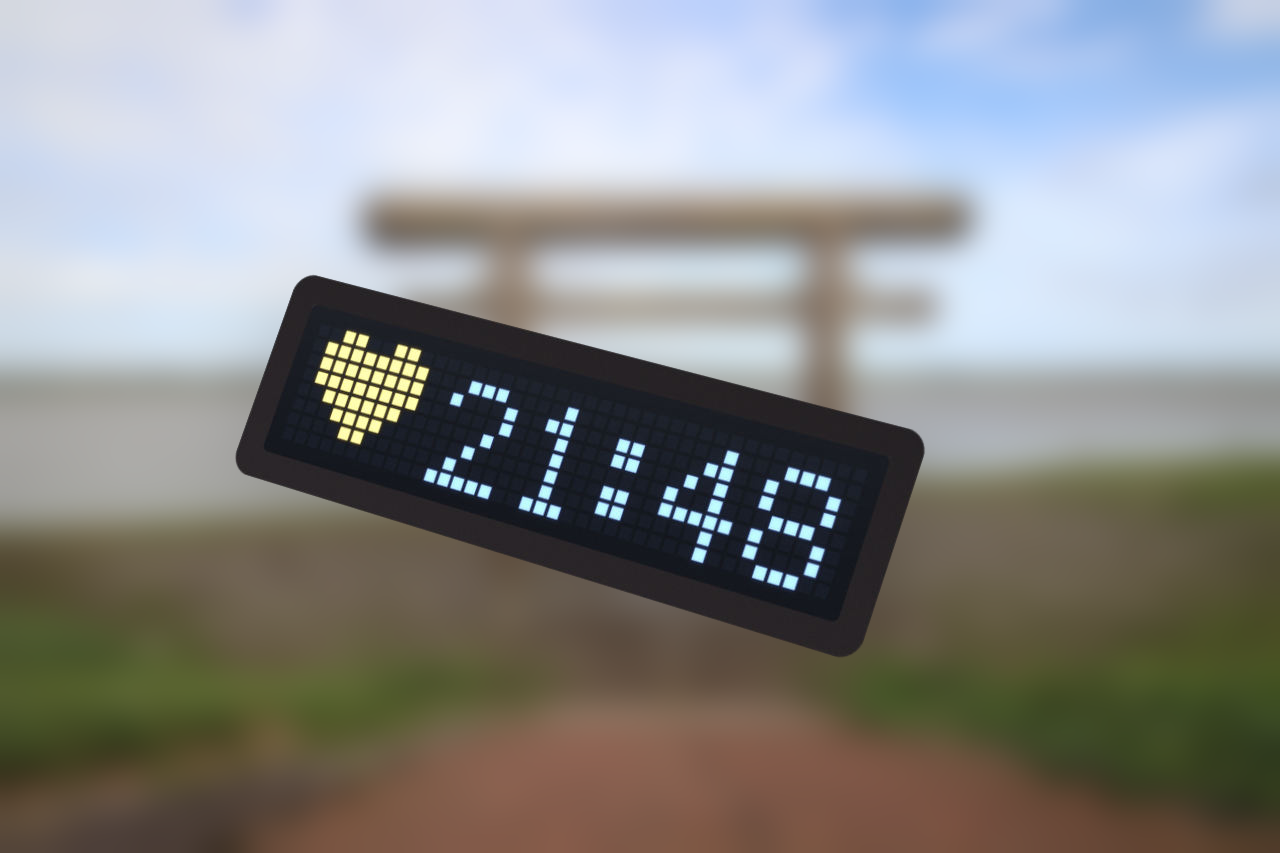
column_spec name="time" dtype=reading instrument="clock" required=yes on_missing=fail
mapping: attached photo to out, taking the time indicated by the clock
21:48
